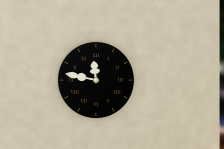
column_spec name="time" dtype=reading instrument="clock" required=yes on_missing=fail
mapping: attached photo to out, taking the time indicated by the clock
11:47
